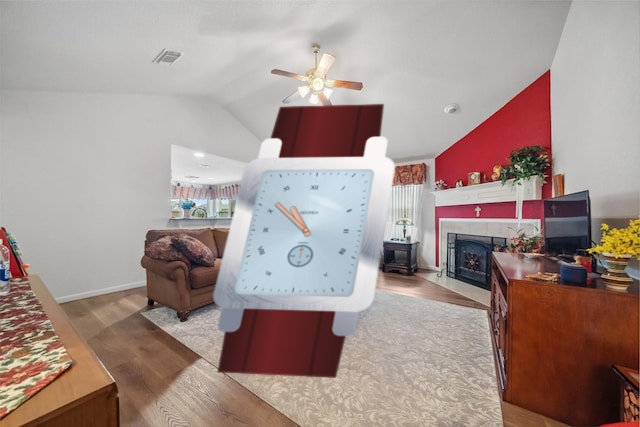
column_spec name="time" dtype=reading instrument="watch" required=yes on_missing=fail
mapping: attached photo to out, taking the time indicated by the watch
10:52
